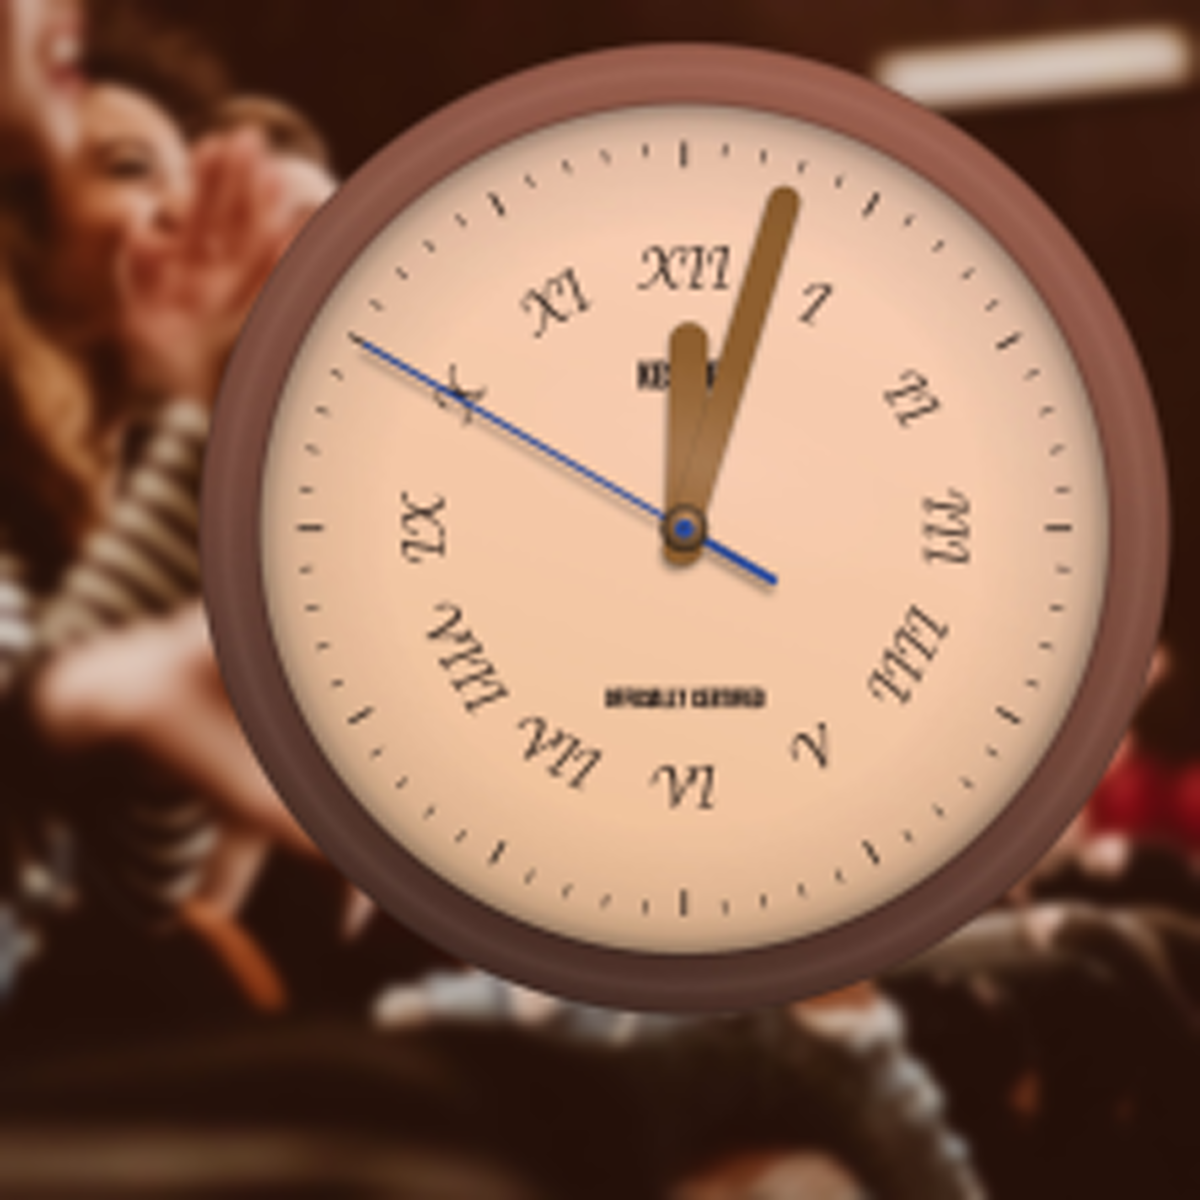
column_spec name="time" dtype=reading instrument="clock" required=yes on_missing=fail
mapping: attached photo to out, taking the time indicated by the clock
12:02:50
